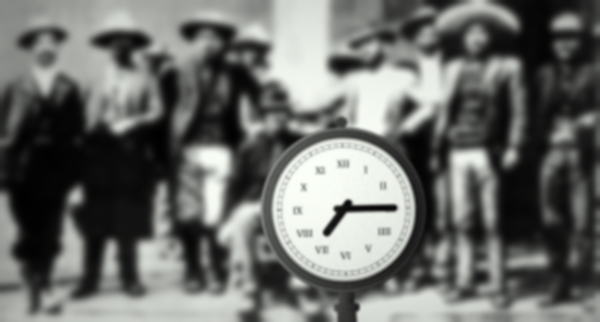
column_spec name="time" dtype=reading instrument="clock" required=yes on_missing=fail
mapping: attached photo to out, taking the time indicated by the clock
7:15
